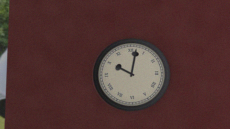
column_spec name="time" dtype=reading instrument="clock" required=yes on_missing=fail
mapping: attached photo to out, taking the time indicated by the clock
10:02
